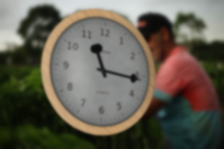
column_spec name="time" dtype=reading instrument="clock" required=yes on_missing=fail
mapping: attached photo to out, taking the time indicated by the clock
11:16
